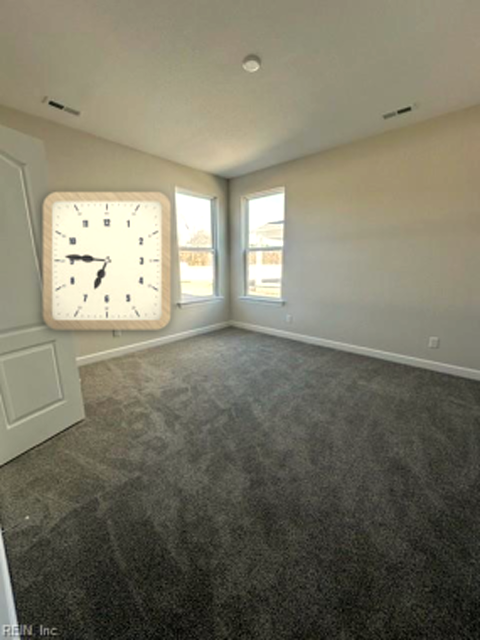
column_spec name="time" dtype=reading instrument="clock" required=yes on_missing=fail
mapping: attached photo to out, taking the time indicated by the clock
6:46
